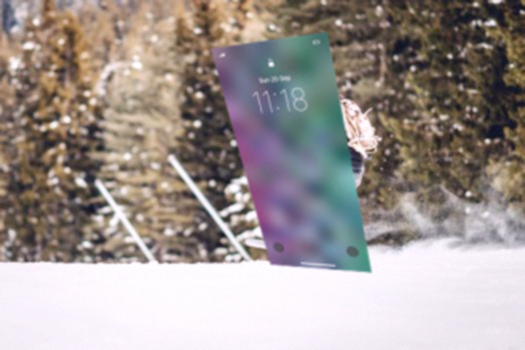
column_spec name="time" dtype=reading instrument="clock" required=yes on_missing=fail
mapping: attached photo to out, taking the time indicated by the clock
11:18
